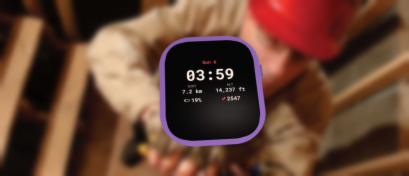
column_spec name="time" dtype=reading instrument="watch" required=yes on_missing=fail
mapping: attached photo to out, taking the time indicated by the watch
3:59
